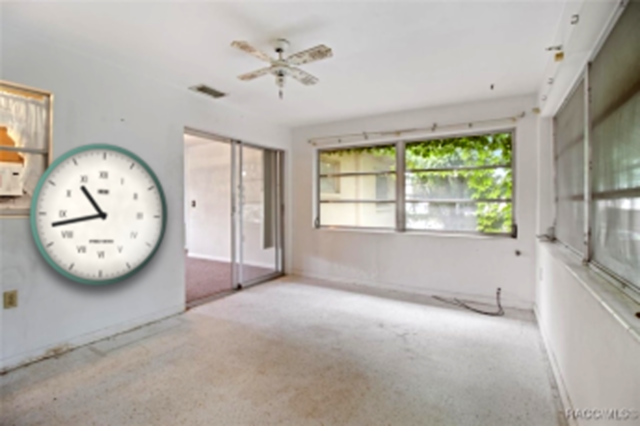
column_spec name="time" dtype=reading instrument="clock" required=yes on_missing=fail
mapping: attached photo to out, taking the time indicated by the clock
10:43
